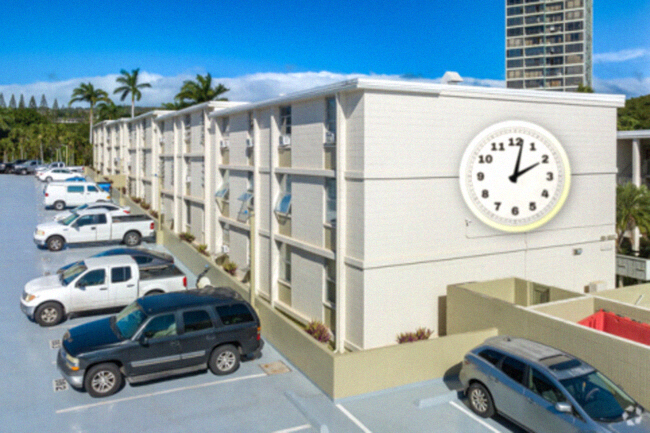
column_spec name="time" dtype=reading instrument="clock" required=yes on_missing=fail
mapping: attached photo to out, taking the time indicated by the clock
2:02
